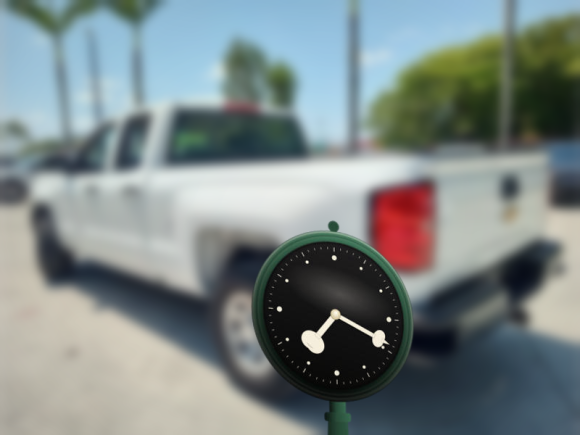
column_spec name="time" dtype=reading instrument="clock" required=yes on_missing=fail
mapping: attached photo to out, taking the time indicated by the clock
7:19
